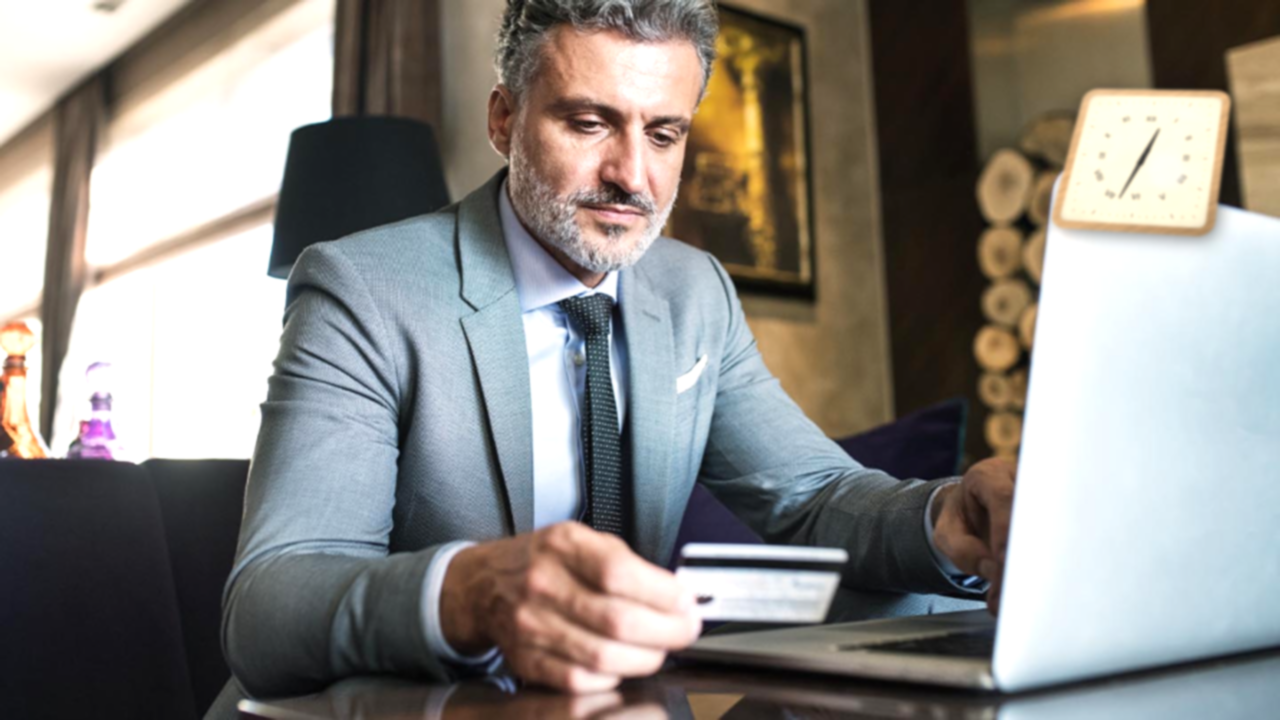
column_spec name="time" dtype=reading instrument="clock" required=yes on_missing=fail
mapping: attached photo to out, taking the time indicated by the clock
12:33
